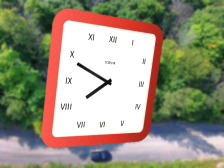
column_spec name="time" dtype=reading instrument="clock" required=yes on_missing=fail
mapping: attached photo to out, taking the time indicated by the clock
7:49
